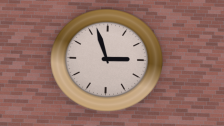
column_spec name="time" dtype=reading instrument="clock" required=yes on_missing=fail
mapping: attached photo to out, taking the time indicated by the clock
2:57
